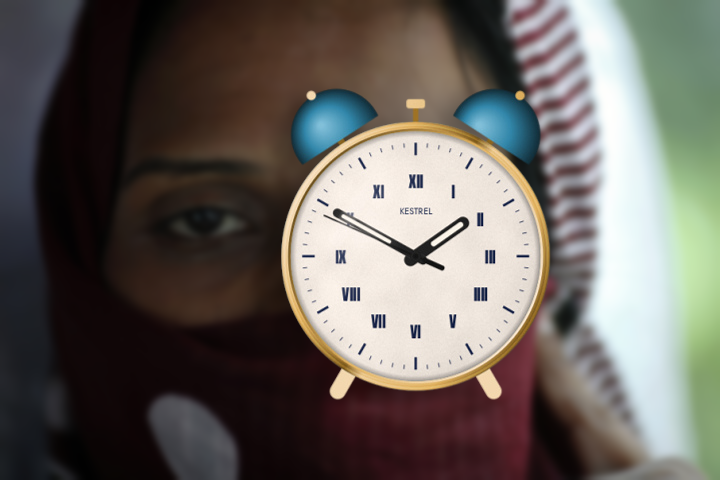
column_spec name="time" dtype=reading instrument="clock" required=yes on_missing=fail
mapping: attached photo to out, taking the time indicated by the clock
1:49:49
